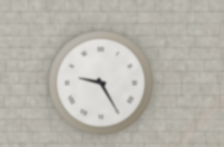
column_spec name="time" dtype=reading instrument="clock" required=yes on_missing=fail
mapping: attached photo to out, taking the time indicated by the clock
9:25
